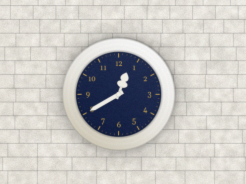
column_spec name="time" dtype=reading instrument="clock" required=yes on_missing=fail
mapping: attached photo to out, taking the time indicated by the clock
12:40
